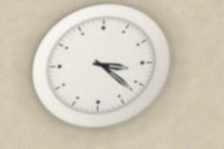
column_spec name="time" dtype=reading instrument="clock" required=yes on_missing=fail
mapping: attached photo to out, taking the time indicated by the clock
3:22
